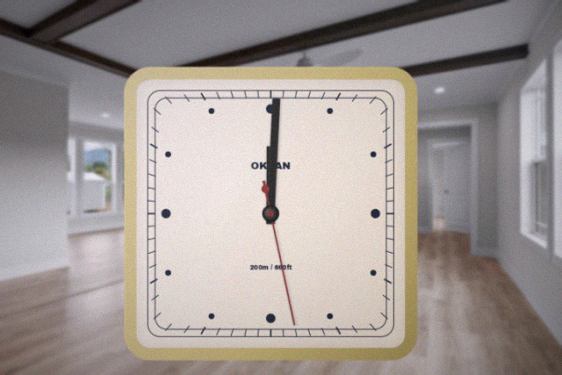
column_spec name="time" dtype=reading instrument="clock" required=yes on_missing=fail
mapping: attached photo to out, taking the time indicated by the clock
12:00:28
